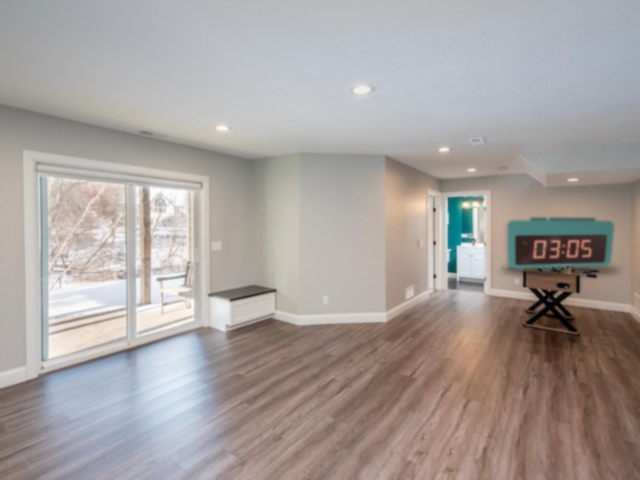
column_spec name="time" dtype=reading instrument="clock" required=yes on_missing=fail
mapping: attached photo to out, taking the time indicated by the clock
3:05
